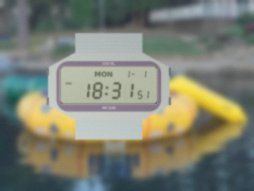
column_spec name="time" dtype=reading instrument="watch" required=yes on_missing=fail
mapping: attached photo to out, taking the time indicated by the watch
18:31
